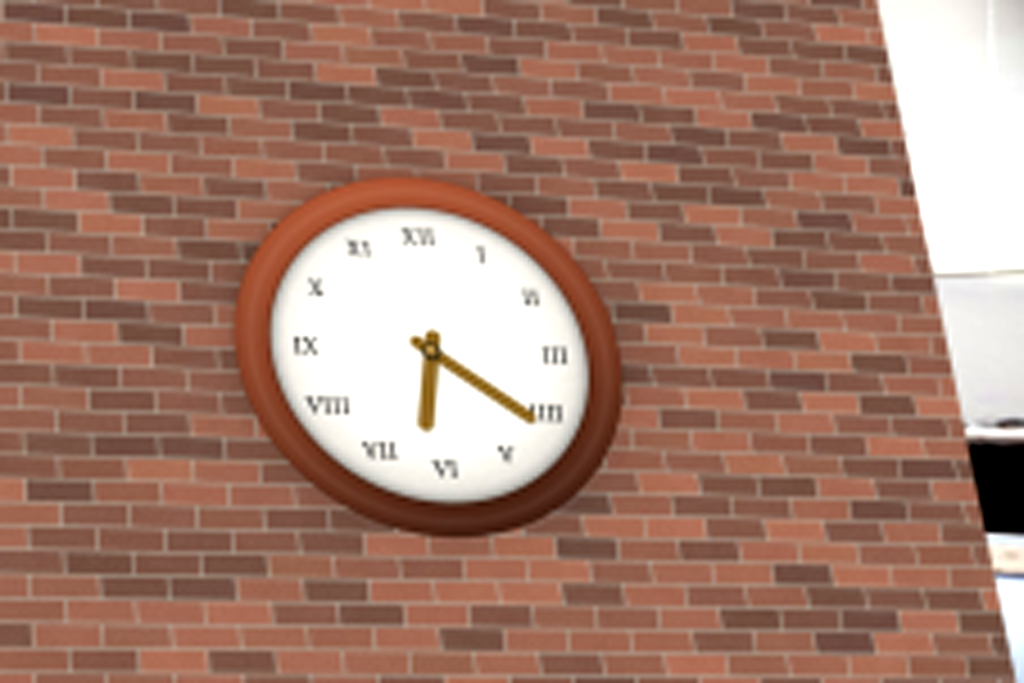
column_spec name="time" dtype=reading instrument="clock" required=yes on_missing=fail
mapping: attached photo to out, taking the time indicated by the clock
6:21
